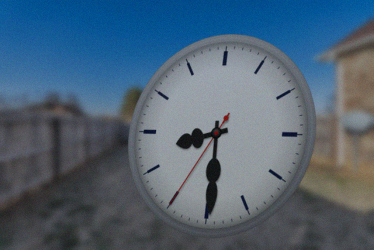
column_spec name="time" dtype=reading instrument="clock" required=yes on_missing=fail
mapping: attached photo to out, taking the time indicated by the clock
8:29:35
